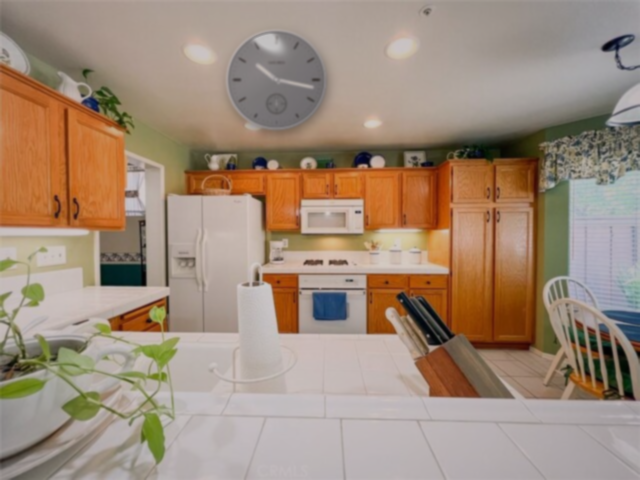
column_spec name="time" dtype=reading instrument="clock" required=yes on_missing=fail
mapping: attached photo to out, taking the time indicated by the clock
10:17
